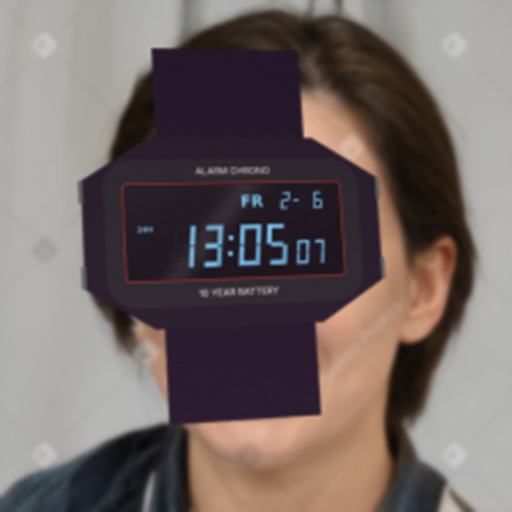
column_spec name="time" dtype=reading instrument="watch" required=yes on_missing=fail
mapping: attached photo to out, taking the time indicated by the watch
13:05:07
